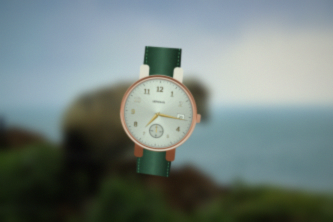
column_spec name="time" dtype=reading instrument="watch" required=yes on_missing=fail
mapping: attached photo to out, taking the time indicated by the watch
7:16
